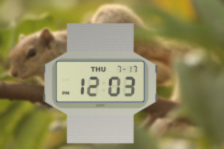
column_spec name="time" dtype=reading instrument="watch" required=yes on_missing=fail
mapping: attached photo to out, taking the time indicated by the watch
12:03
